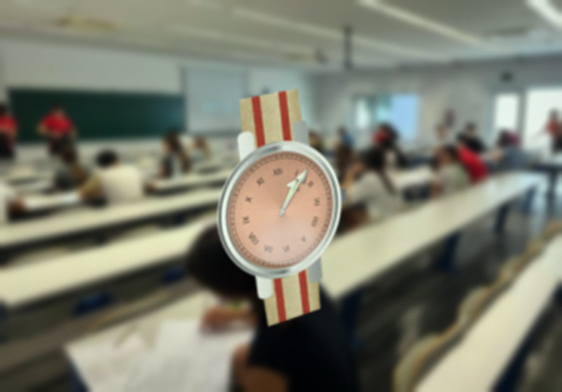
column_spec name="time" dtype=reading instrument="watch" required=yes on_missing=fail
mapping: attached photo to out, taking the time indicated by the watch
1:07
